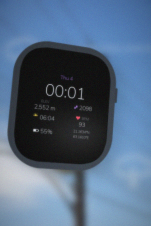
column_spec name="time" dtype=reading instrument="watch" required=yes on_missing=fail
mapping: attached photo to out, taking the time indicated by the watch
0:01
